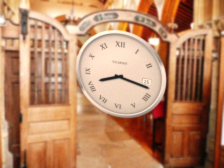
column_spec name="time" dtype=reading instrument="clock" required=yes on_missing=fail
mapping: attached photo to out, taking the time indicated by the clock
8:17
